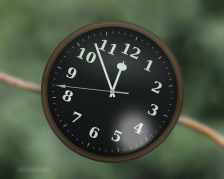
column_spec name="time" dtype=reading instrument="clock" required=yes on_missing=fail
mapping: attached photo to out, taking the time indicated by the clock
11:52:42
